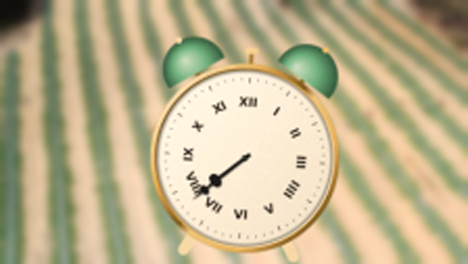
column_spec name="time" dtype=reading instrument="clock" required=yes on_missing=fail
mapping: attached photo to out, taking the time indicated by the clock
7:38
